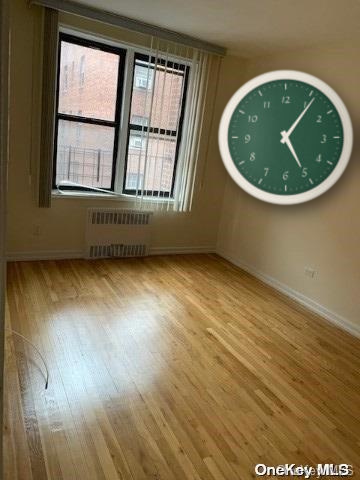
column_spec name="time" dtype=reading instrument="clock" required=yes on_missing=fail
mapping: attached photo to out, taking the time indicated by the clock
5:06
